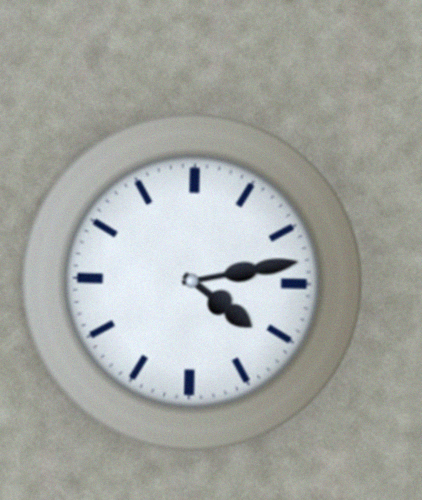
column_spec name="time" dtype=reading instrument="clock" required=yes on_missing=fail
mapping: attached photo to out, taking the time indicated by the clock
4:13
